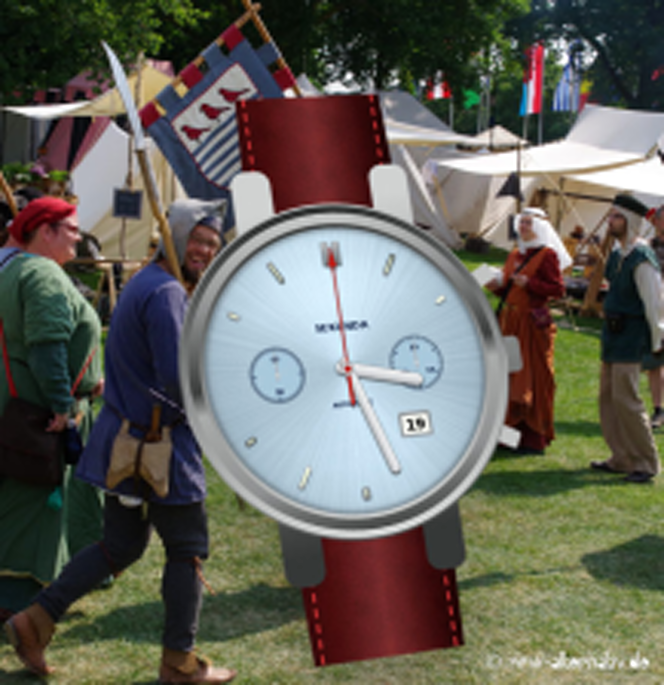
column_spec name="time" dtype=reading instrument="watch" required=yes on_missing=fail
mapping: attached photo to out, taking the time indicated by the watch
3:27
